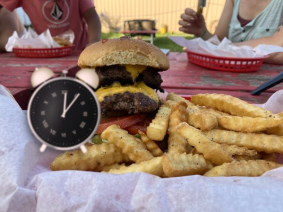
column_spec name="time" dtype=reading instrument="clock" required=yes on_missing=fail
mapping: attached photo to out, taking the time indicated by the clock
12:06
